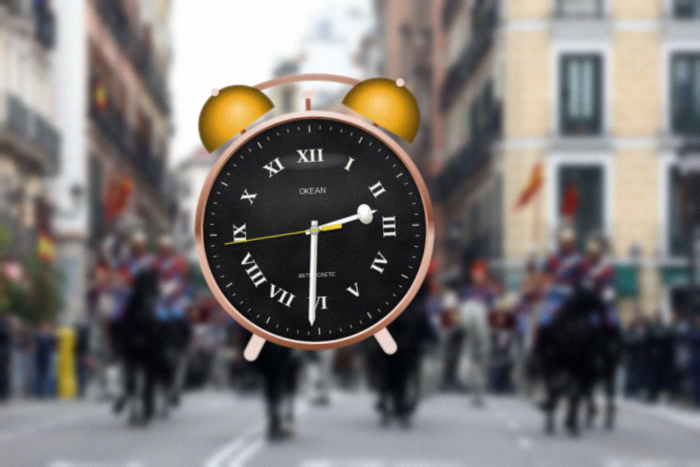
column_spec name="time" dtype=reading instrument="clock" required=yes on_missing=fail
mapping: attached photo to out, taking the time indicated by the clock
2:30:44
